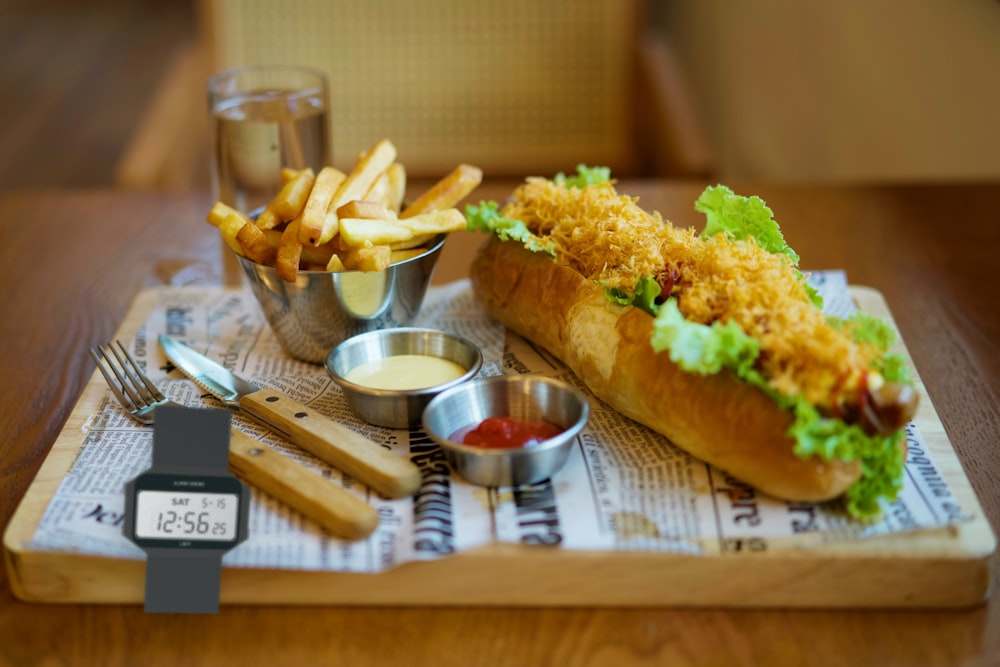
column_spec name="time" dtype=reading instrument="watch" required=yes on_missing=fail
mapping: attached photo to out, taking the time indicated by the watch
12:56:25
